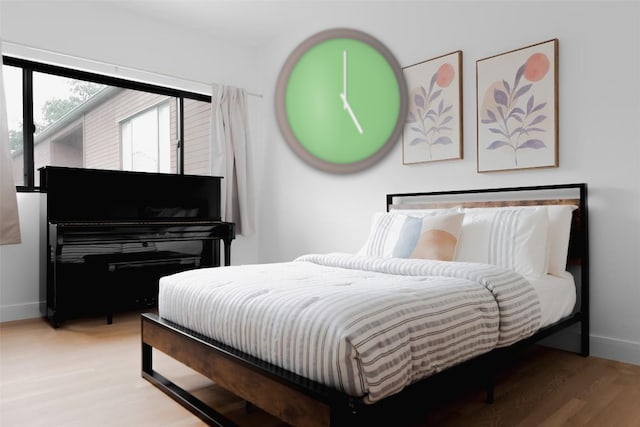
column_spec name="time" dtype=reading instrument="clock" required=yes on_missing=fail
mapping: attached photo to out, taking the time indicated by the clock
5:00
